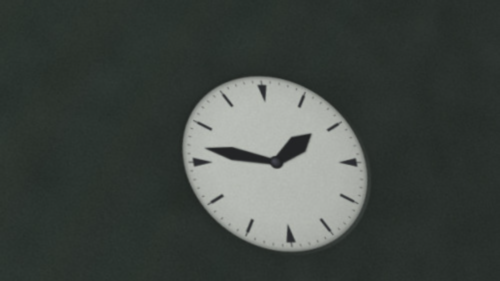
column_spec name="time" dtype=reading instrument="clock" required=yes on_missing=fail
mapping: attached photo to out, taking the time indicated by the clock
1:47
